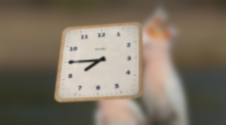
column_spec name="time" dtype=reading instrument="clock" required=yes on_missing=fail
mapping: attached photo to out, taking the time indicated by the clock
7:45
